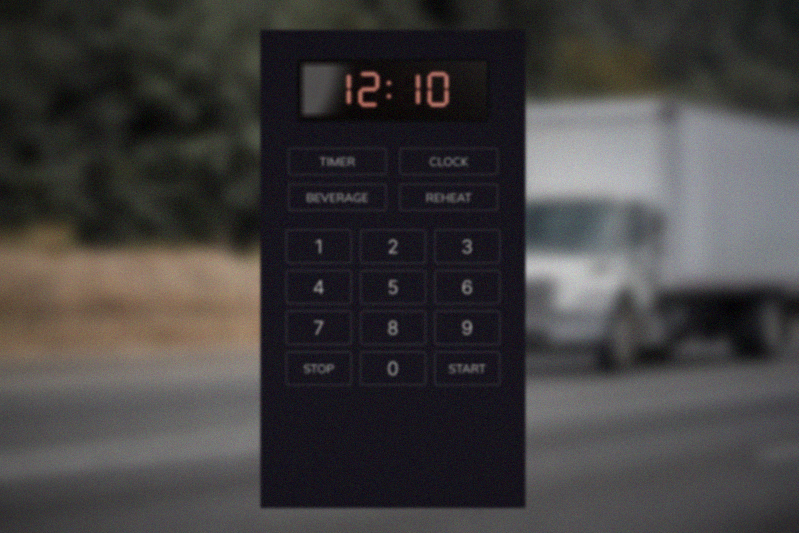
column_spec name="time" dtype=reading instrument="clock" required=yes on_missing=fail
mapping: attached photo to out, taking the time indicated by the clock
12:10
